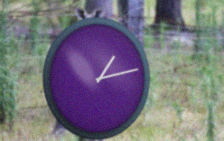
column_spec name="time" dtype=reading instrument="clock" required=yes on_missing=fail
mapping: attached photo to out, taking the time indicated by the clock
1:13
